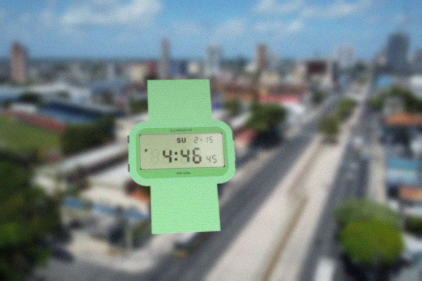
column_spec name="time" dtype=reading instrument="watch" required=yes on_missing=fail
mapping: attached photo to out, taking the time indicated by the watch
4:46
